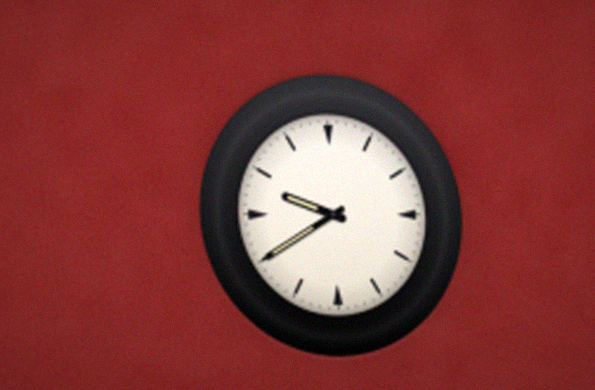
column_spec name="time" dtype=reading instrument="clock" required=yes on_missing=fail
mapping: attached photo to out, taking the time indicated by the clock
9:40
